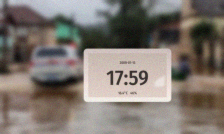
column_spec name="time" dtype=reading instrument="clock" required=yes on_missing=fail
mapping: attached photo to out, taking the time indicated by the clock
17:59
